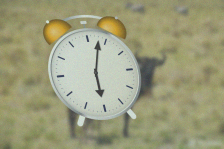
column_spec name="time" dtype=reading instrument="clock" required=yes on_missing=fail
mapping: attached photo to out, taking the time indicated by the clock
6:03
